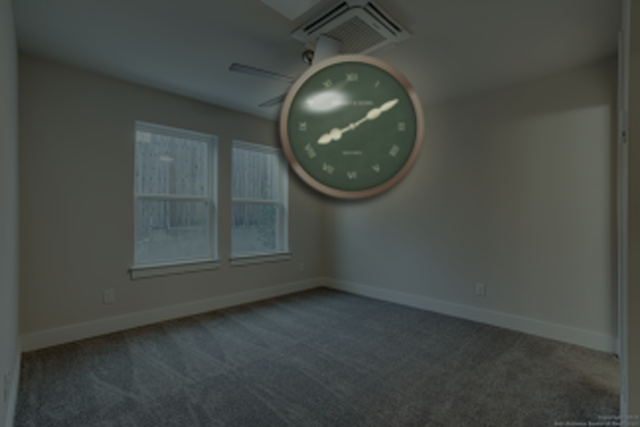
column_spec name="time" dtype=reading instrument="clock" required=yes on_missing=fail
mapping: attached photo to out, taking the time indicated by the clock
8:10
